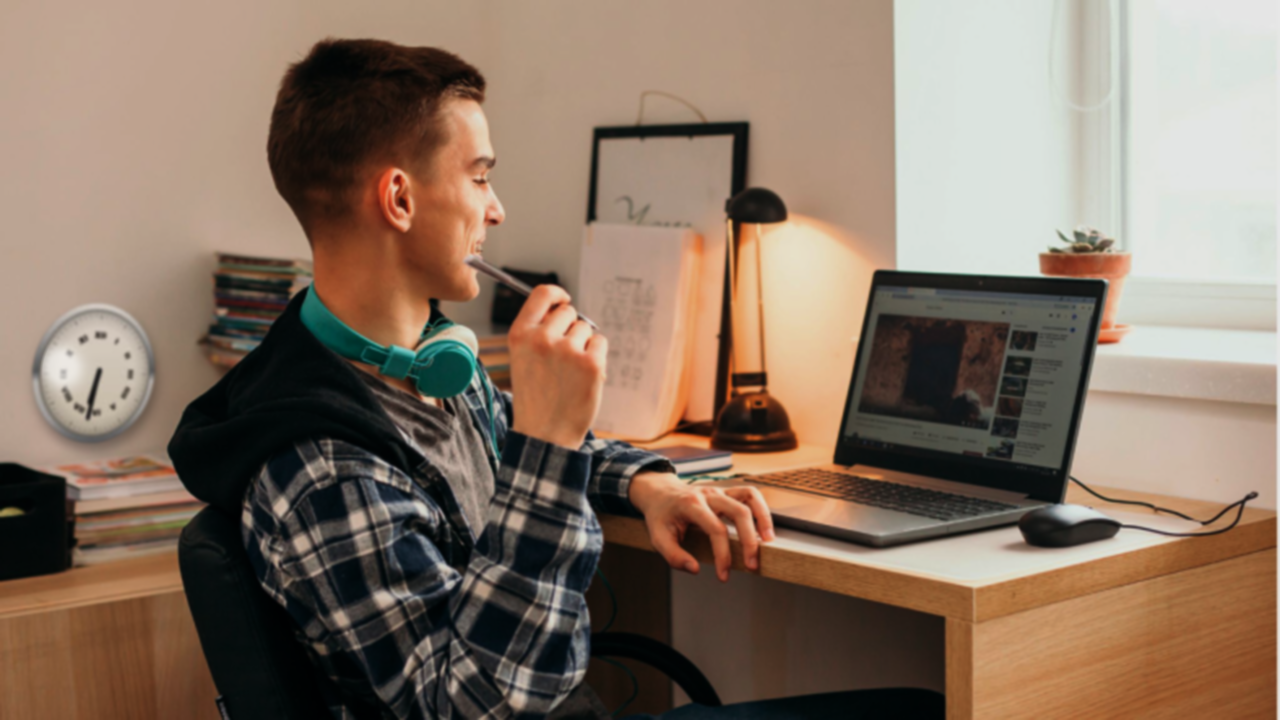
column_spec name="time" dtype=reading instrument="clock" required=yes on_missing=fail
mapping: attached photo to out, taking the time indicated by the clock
6:32
